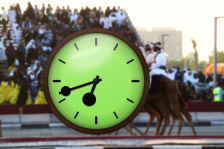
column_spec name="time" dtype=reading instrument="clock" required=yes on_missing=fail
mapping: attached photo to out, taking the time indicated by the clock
6:42
